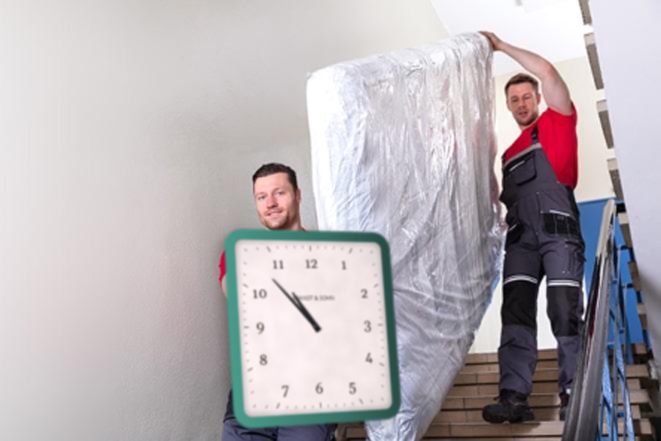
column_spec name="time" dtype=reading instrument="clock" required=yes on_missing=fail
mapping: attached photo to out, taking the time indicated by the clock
10:53
